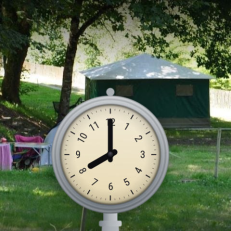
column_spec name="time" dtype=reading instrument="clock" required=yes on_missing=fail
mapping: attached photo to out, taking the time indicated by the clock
8:00
